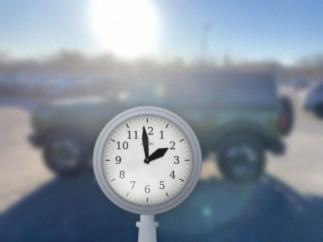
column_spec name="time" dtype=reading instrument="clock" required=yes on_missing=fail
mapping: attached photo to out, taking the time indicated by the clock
1:59
